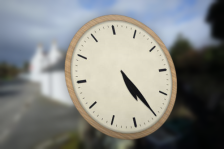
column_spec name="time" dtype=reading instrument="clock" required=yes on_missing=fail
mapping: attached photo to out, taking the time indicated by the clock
5:25
